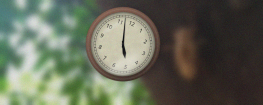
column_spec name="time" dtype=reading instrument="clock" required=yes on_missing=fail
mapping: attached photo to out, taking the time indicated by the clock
4:57
